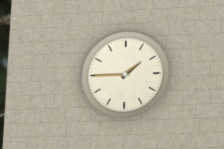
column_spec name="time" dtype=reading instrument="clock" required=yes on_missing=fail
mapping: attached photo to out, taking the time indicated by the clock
1:45
